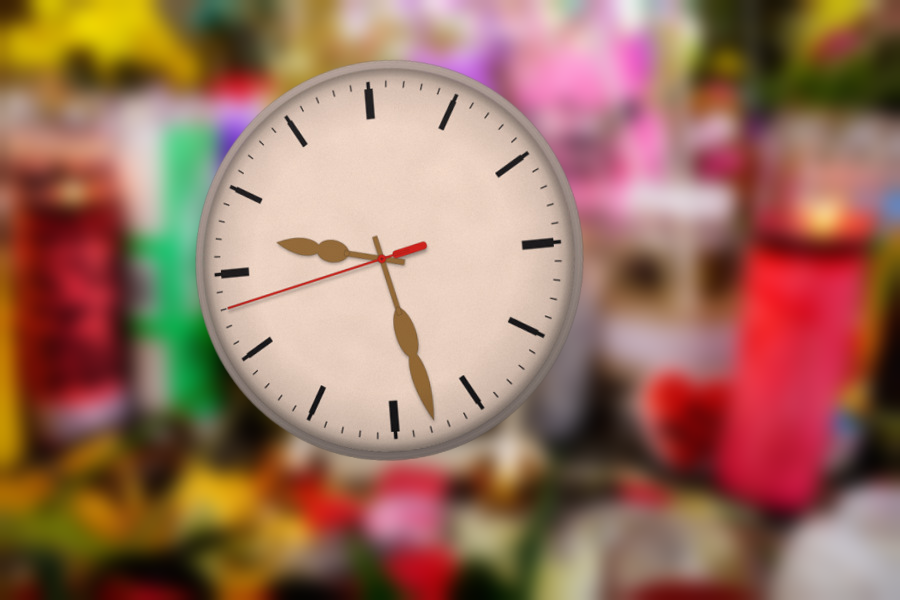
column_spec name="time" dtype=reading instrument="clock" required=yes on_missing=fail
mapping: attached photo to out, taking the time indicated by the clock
9:27:43
